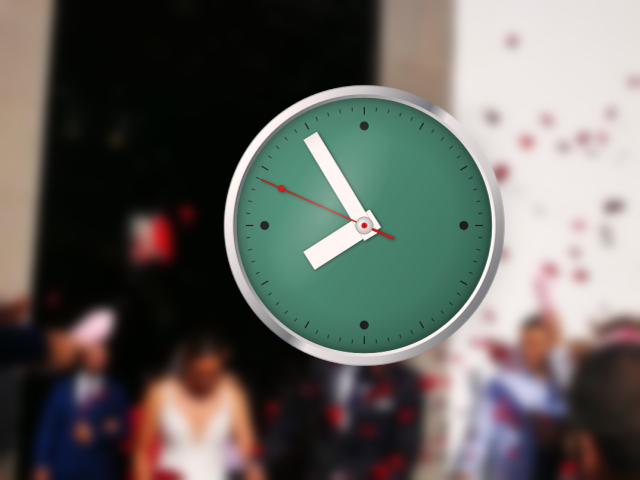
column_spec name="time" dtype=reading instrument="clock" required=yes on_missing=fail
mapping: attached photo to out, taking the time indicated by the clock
7:54:49
